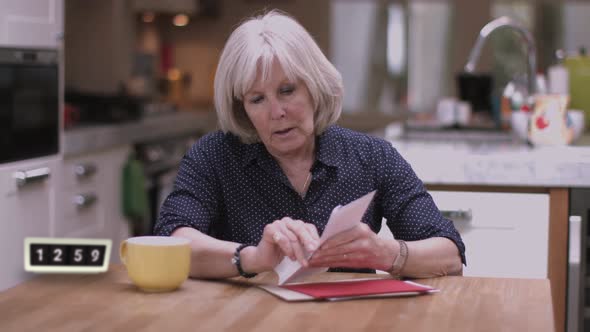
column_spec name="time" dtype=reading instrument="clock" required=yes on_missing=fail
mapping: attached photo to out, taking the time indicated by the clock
12:59
